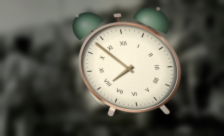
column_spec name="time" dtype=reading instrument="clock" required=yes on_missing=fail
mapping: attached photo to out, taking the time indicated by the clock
7:53
